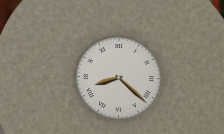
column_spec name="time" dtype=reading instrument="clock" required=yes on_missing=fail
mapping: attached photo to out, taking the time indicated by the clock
8:22
